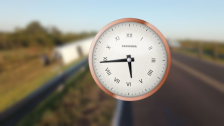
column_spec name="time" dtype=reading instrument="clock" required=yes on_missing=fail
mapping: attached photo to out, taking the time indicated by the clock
5:44
